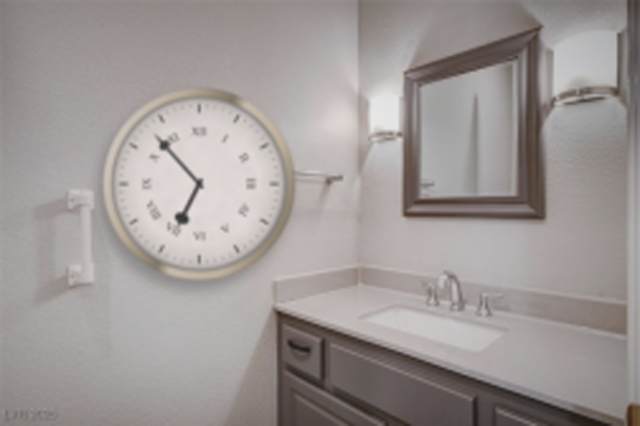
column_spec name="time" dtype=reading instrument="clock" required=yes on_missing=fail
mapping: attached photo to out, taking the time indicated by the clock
6:53
